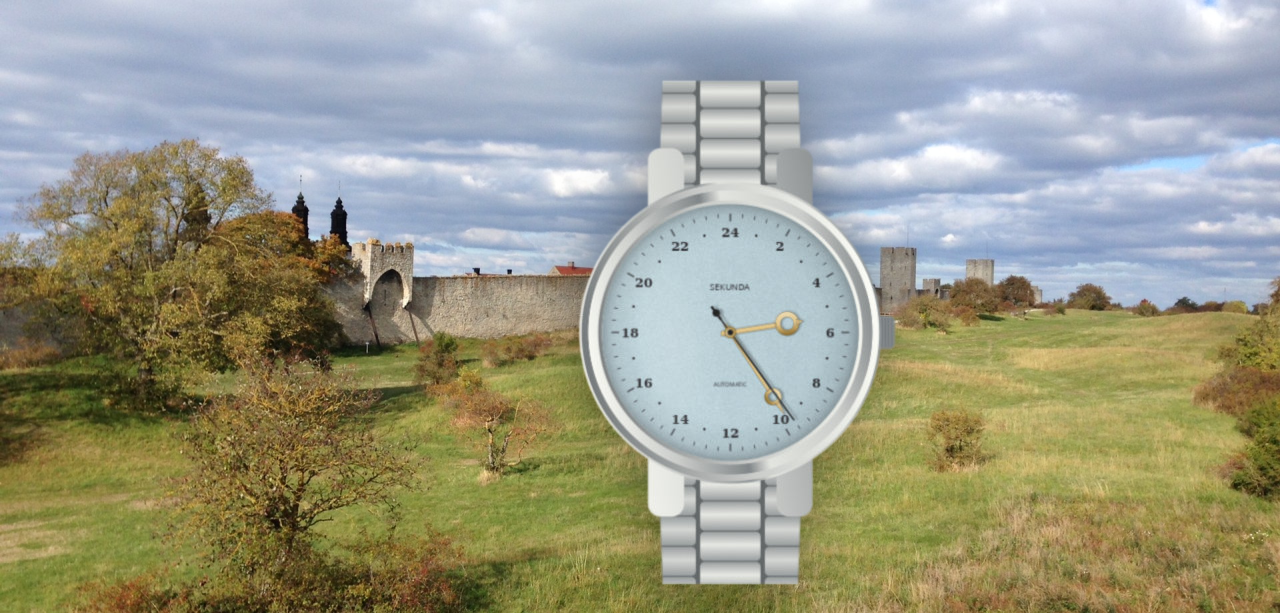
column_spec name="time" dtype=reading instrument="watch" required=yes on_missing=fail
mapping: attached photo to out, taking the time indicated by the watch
5:24:24
